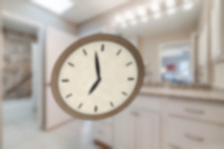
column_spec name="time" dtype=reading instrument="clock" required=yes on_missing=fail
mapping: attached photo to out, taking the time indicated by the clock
6:58
